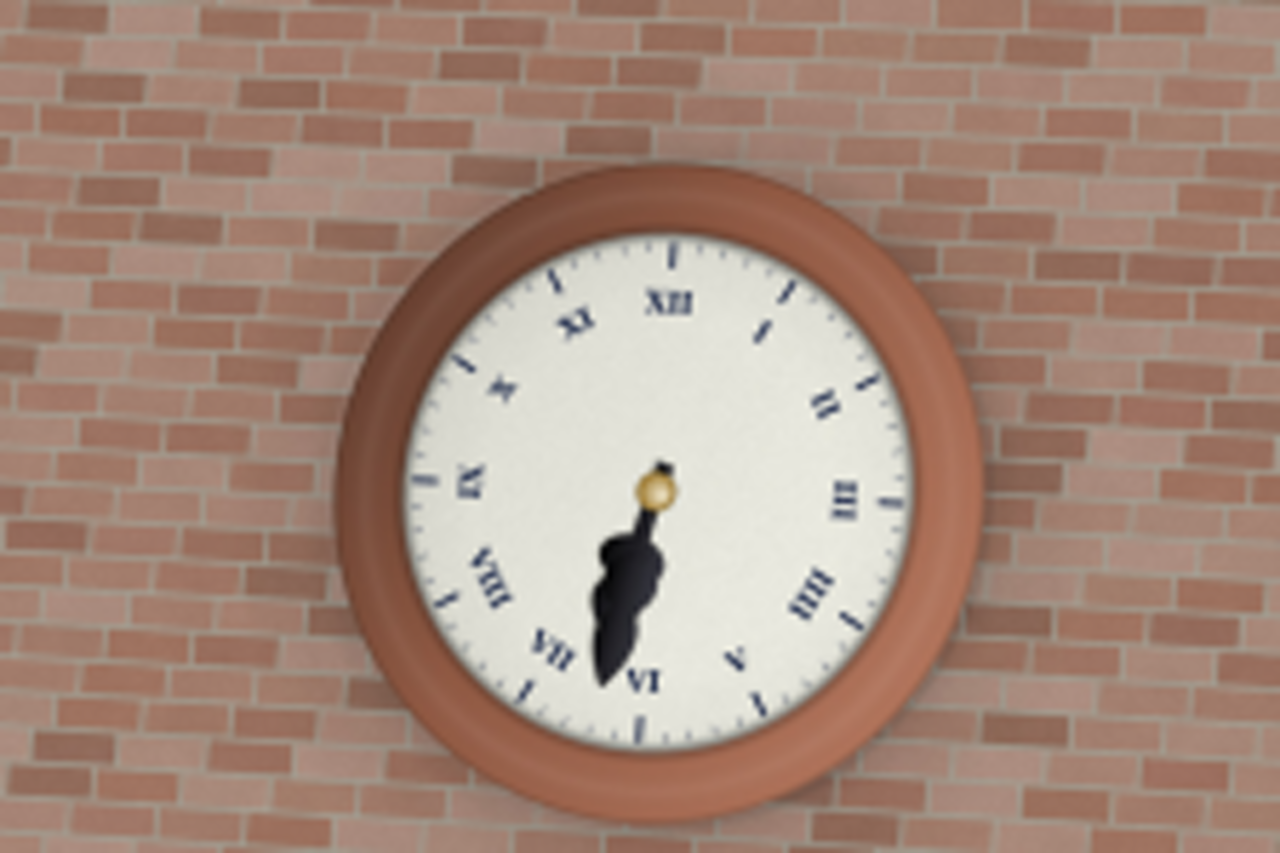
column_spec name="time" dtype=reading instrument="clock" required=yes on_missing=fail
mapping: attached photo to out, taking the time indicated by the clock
6:32
